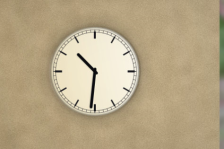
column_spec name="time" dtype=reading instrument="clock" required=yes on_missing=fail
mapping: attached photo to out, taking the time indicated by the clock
10:31
